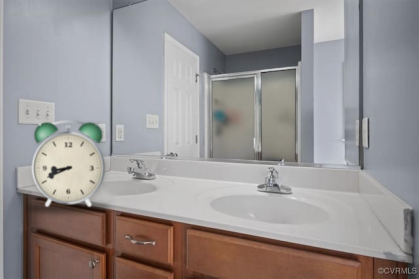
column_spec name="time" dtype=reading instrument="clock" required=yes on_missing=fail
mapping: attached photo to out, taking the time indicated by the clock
8:41
